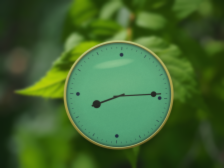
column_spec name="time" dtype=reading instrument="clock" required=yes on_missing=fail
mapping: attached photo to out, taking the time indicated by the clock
8:14
